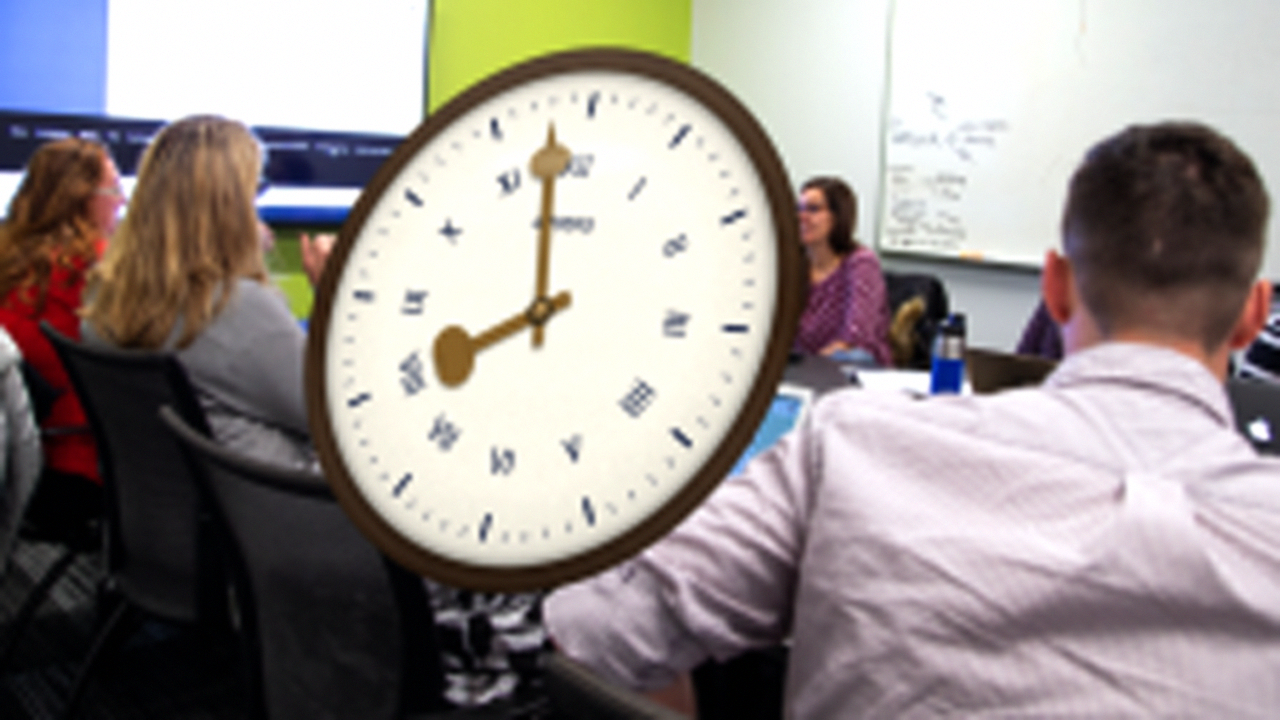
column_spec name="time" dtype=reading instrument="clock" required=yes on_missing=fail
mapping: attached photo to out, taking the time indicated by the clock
7:58
